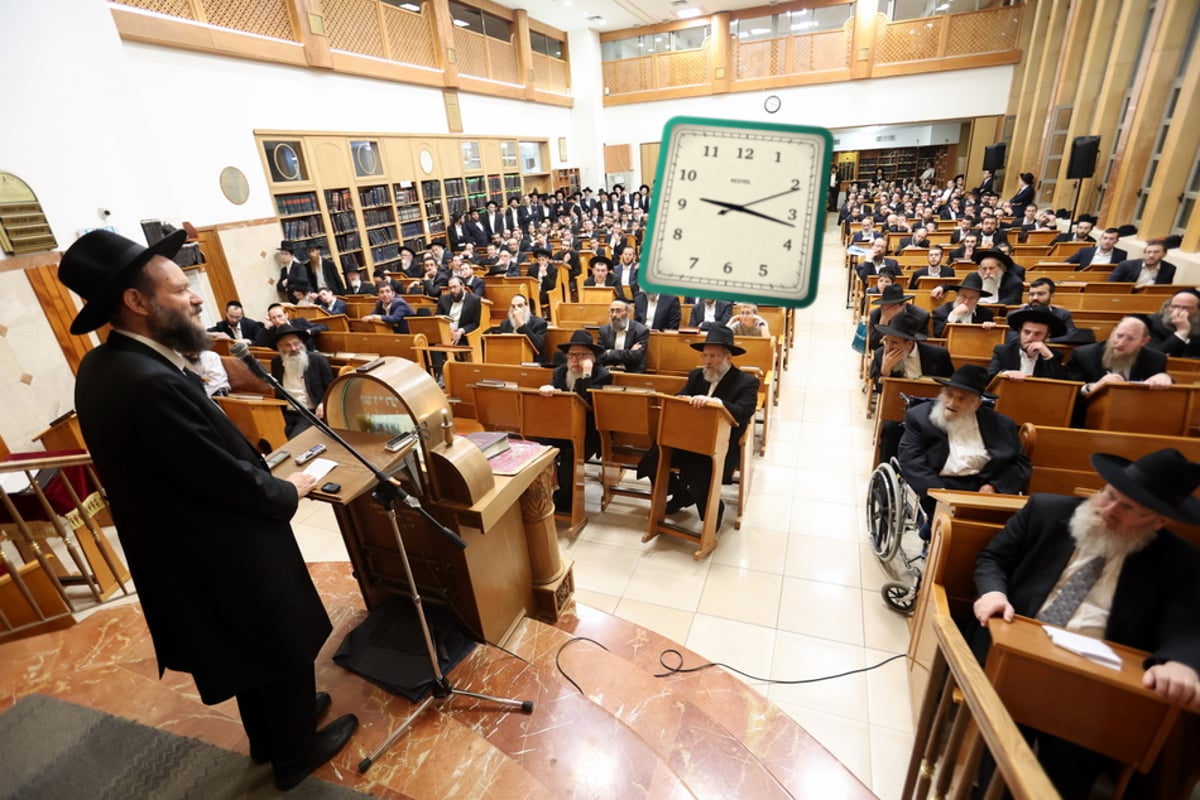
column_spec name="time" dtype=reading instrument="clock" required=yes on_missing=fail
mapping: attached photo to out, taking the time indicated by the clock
9:17:11
